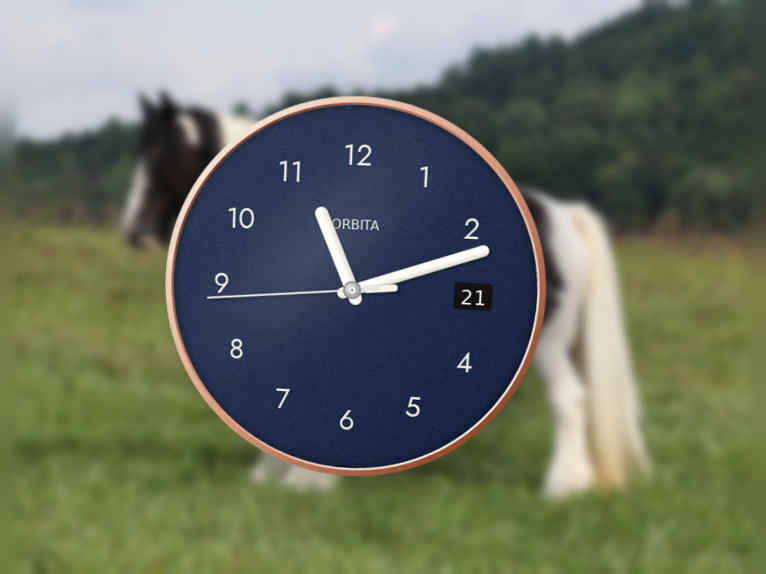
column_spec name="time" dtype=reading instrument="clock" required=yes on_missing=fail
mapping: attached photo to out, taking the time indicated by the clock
11:11:44
